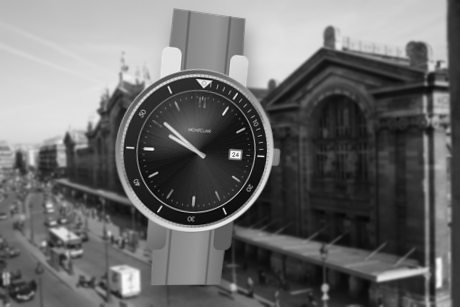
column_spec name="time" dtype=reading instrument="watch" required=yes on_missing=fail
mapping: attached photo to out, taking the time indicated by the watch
9:51
